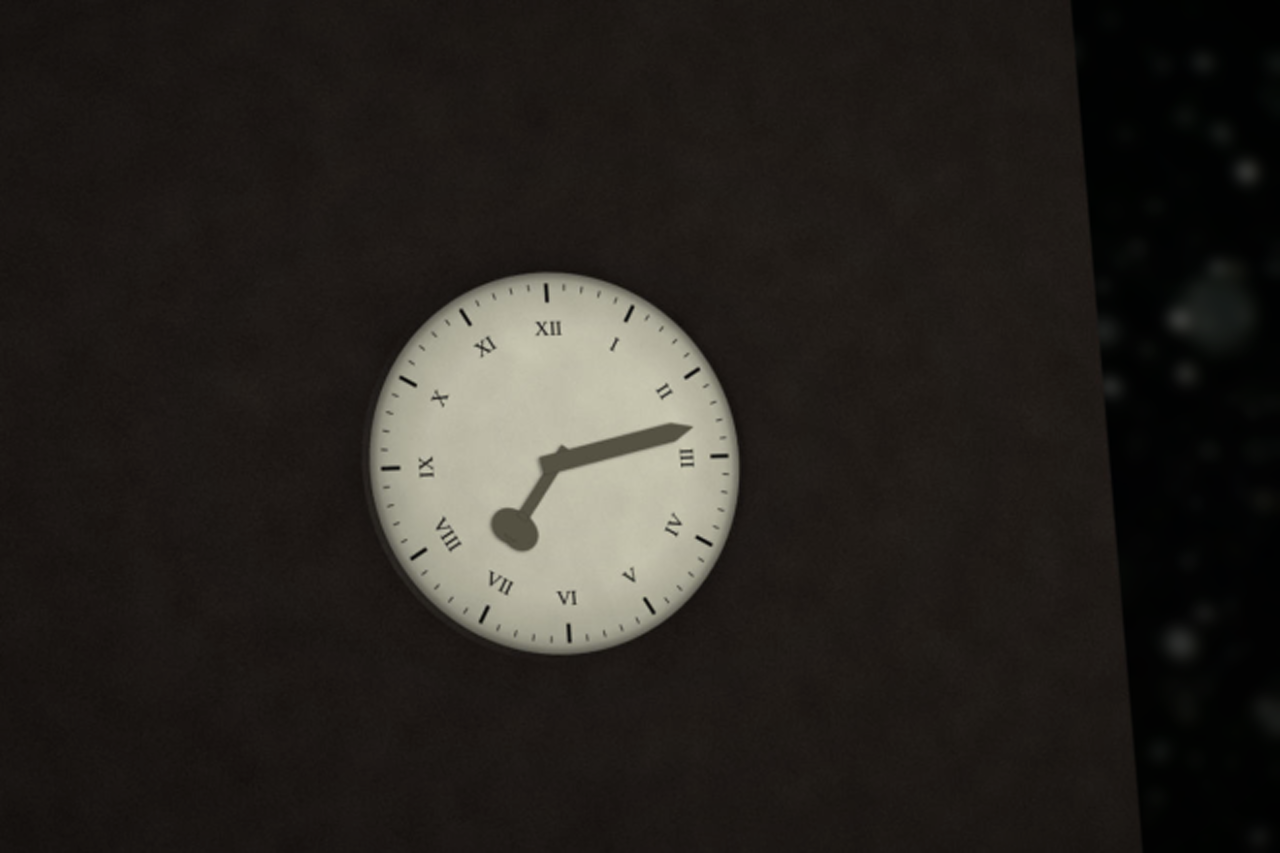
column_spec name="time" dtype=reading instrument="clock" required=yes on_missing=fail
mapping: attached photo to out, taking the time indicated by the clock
7:13
